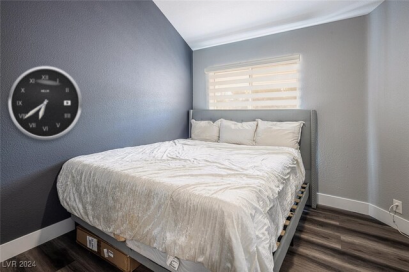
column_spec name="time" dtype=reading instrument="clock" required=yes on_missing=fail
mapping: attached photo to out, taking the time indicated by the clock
6:39
